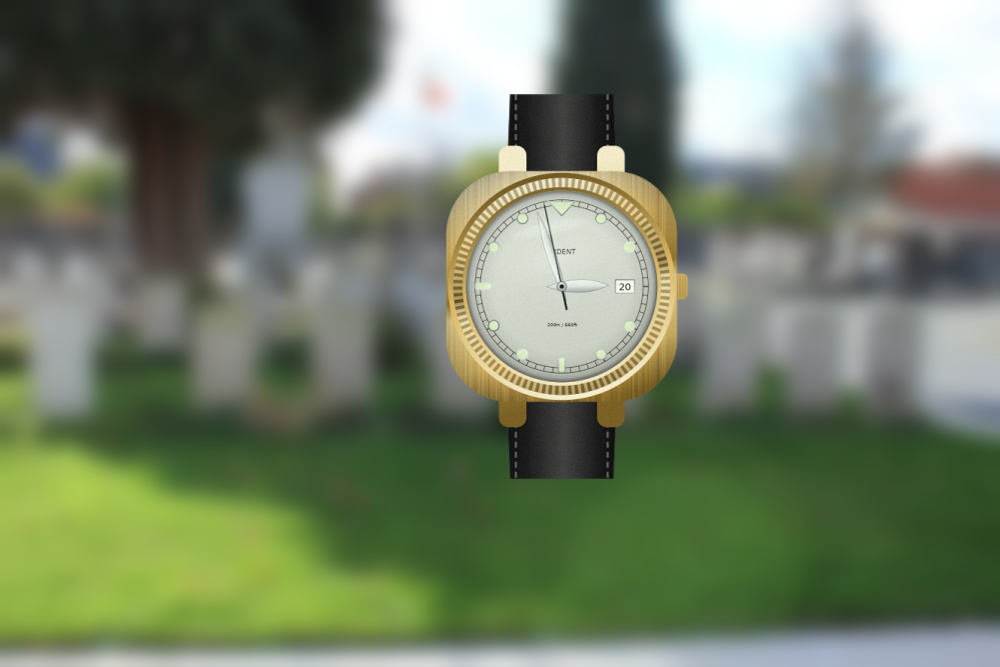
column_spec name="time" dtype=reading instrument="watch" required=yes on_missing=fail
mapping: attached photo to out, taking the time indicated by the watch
2:56:58
